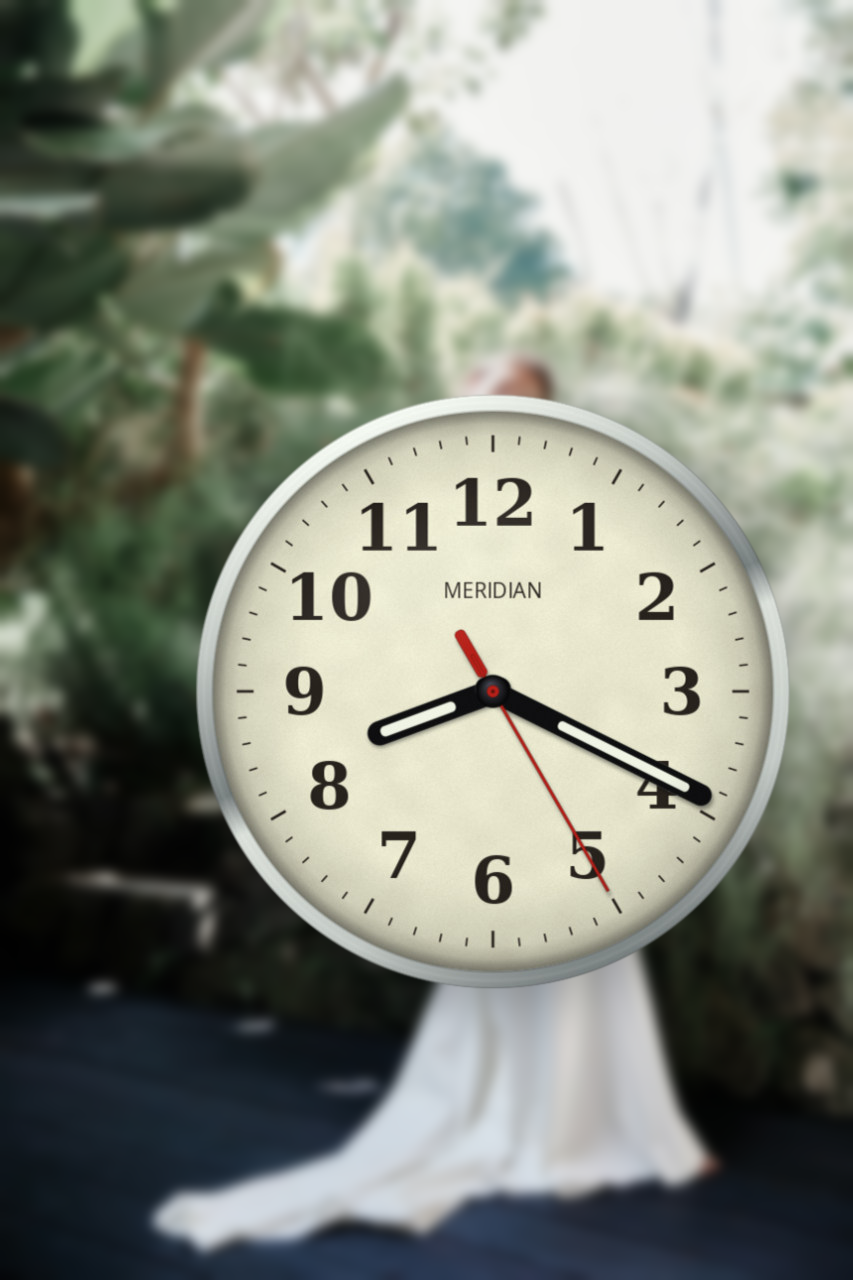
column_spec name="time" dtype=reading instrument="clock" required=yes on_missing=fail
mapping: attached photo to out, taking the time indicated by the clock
8:19:25
